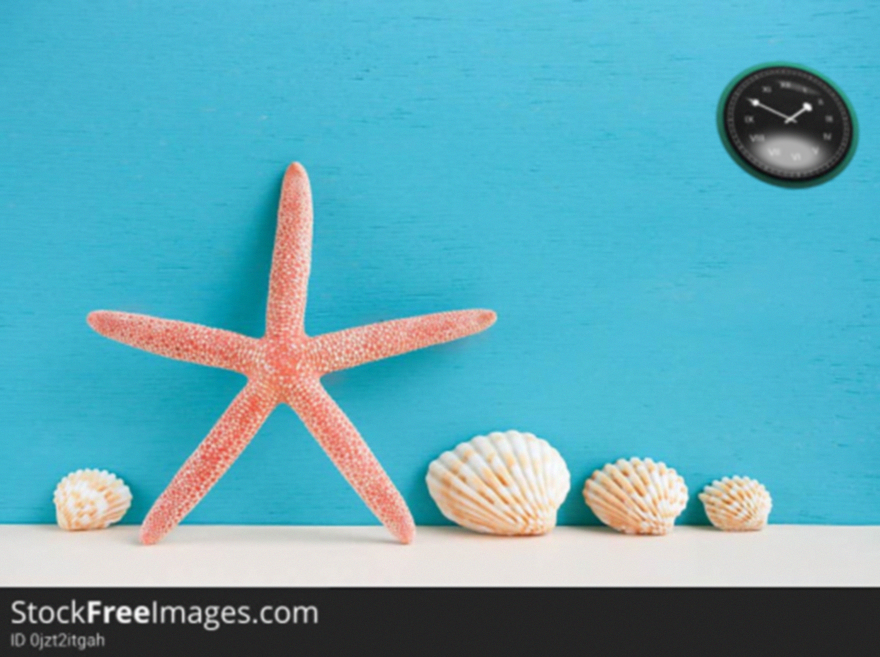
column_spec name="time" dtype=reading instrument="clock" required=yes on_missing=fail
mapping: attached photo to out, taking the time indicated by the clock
1:50
